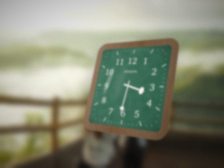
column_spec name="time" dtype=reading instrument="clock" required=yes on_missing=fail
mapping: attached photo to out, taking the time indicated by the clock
3:31
